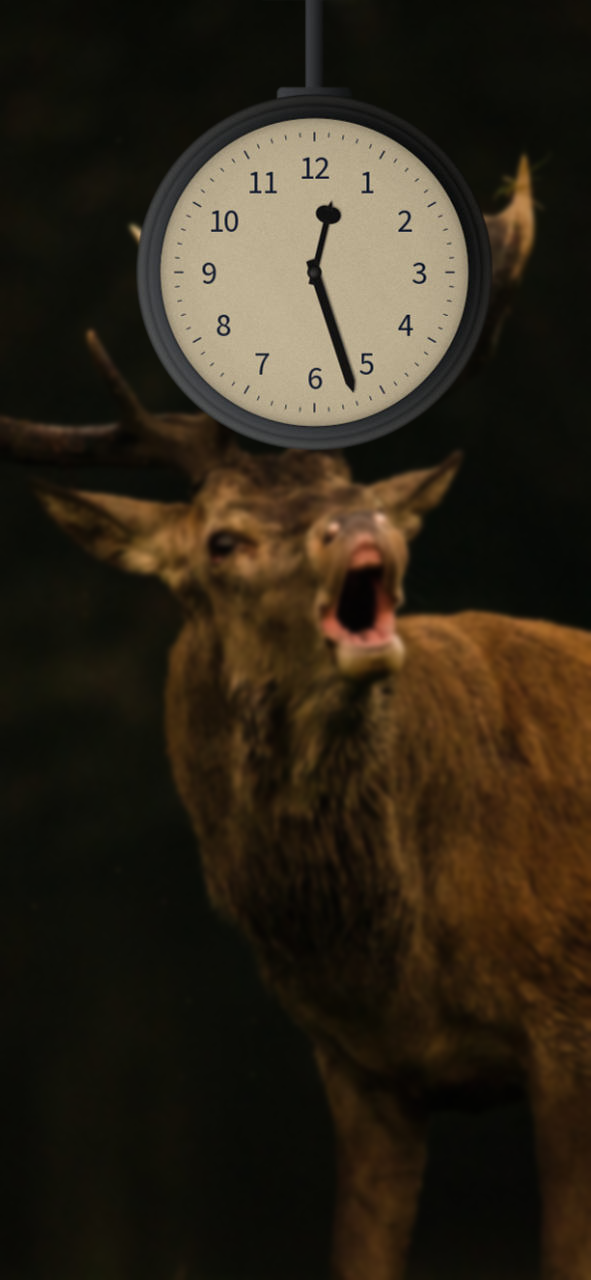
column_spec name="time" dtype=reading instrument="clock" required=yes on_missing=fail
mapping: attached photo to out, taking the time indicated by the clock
12:27
